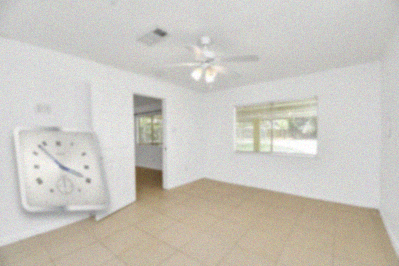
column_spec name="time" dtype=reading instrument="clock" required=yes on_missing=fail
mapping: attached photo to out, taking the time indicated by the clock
3:53
